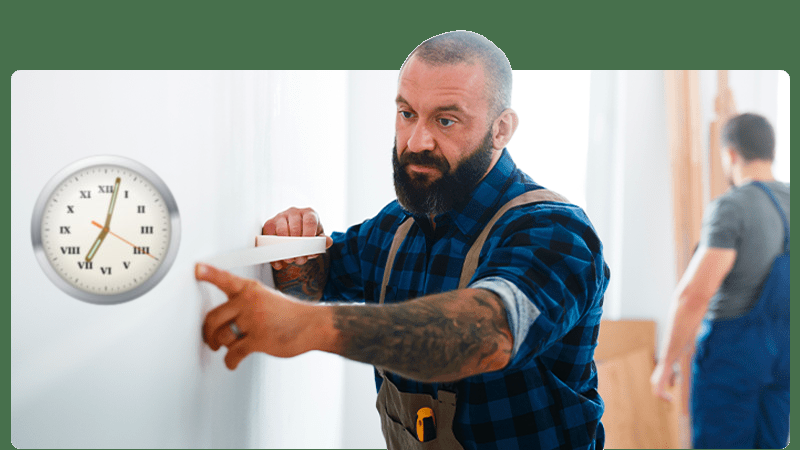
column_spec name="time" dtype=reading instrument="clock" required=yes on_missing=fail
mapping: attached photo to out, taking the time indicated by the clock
7:02:20
